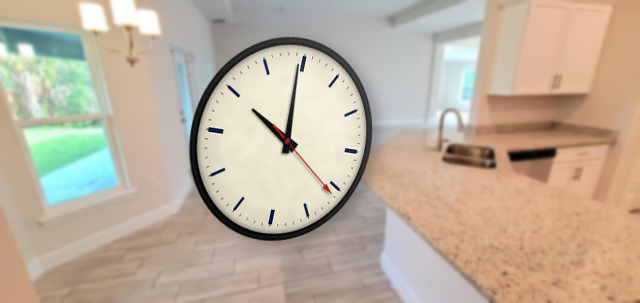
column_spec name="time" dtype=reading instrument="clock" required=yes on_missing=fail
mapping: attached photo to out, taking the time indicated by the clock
9:59:21
